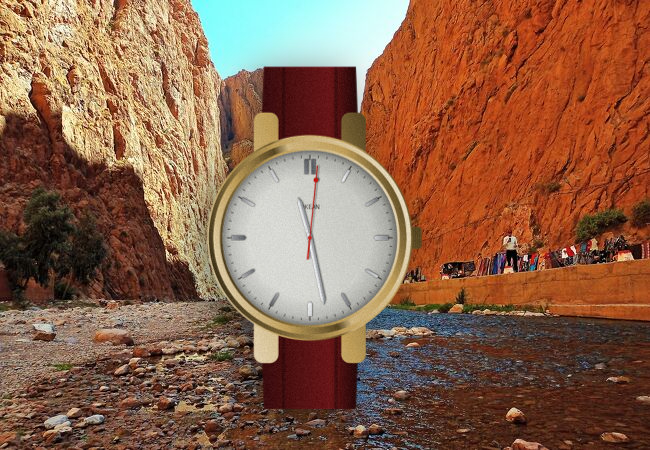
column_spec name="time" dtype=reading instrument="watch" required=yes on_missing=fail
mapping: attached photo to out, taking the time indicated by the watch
11:28:01
